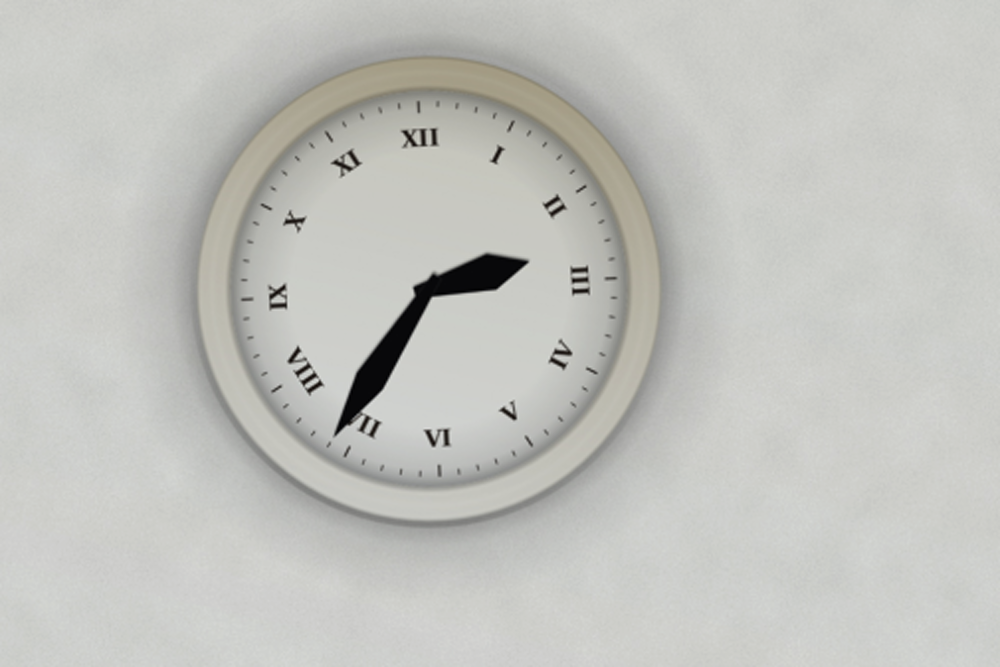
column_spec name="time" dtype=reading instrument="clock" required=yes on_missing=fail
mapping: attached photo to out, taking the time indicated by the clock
2:36
